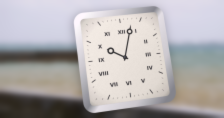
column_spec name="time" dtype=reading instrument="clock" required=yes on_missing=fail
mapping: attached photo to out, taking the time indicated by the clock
10:03
